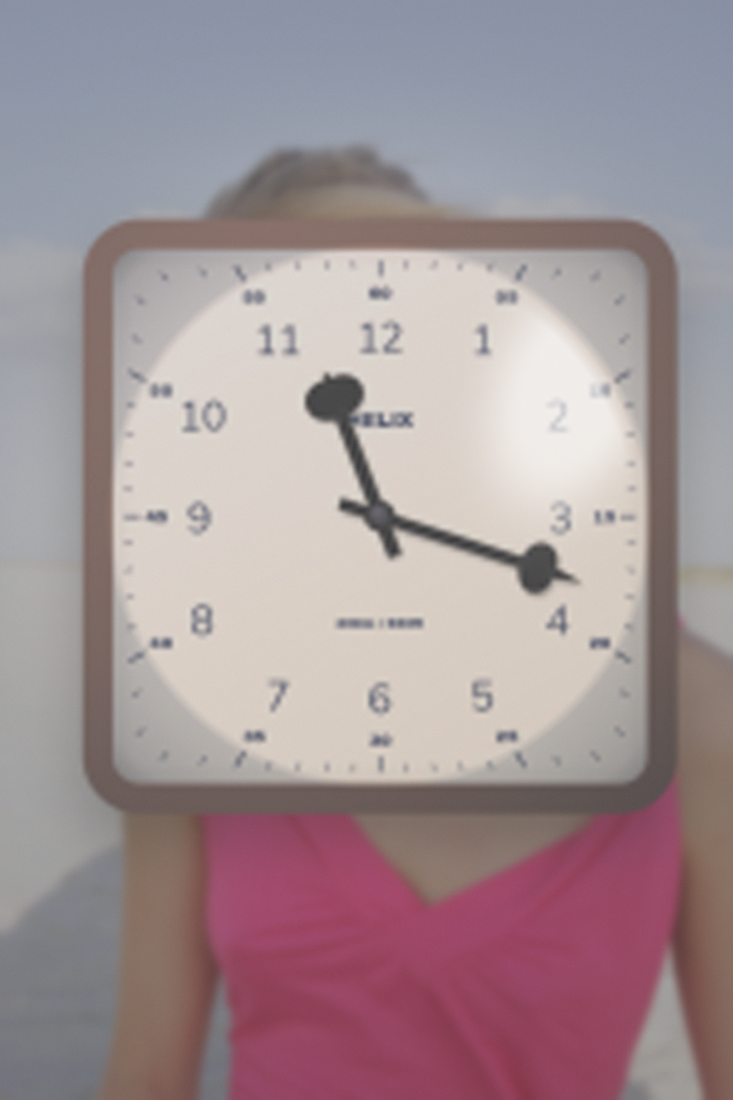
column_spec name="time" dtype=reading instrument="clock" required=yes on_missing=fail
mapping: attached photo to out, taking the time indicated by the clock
11:18
